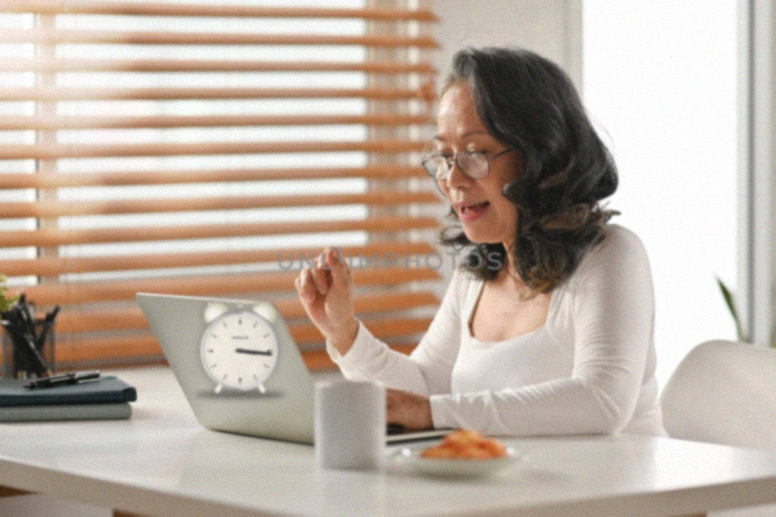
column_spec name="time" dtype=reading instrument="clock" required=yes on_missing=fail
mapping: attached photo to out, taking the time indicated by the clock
3:16
